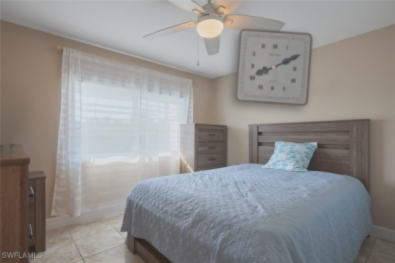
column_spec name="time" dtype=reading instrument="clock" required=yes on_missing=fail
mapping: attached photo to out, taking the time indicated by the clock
8:10
